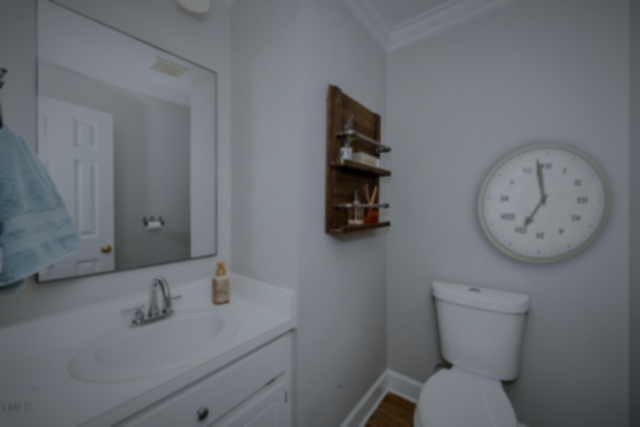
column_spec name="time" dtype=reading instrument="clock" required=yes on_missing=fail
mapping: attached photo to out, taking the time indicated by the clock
6:58
